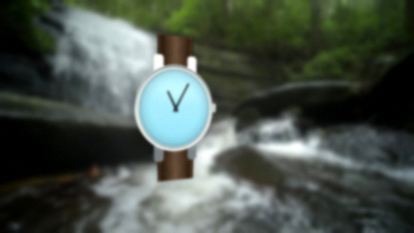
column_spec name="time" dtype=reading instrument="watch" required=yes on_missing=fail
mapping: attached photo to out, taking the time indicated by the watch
11:05
